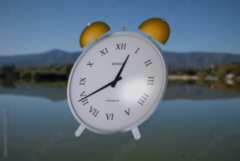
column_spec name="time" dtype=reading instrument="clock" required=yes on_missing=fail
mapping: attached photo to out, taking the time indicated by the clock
12:40
